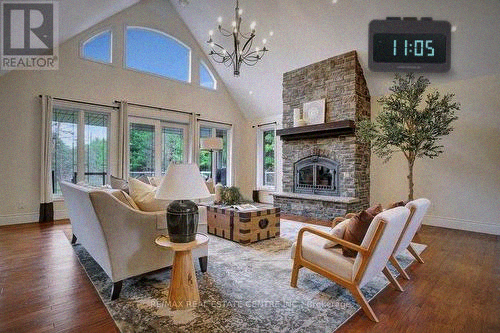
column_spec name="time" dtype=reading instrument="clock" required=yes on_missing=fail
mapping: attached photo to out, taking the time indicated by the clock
11:05
